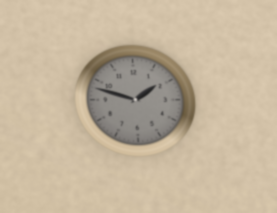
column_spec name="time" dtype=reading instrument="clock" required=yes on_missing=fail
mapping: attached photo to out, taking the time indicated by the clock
1:48
